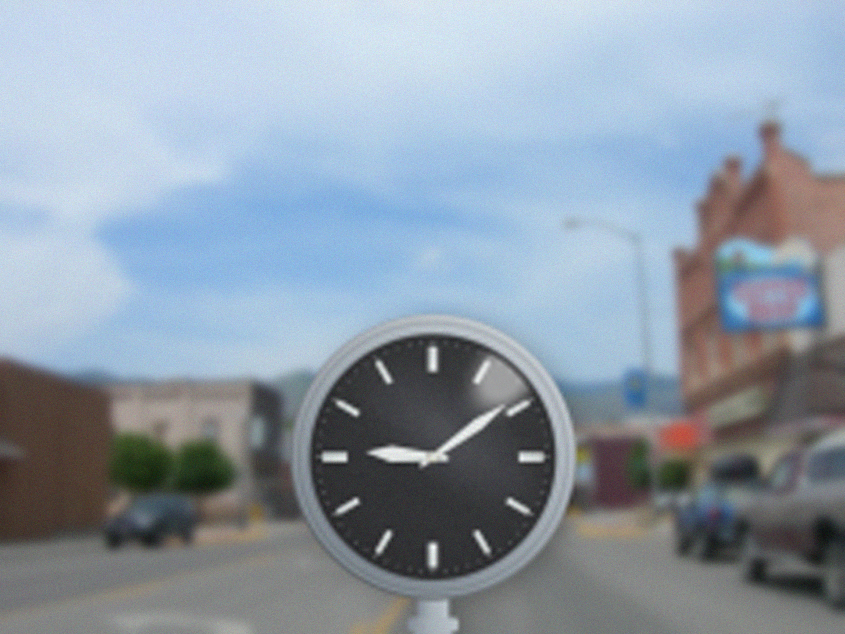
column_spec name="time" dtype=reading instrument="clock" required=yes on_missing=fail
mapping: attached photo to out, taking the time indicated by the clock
9:09
